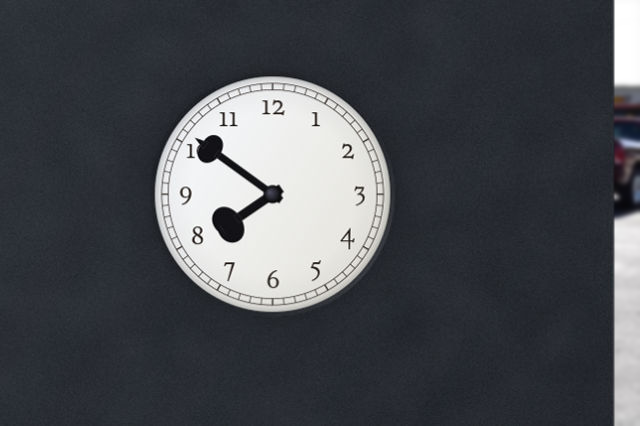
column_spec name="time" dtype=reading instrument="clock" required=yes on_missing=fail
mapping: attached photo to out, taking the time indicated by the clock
7:51
